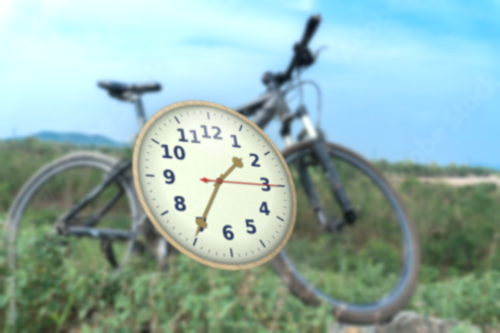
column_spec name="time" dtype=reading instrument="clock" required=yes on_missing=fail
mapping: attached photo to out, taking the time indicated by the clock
1:35:15
